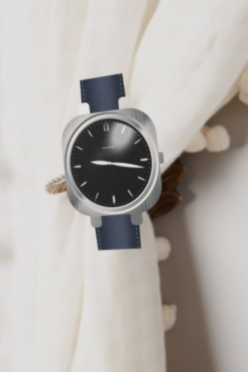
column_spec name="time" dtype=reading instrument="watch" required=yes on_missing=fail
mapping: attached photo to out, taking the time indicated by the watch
9:17
